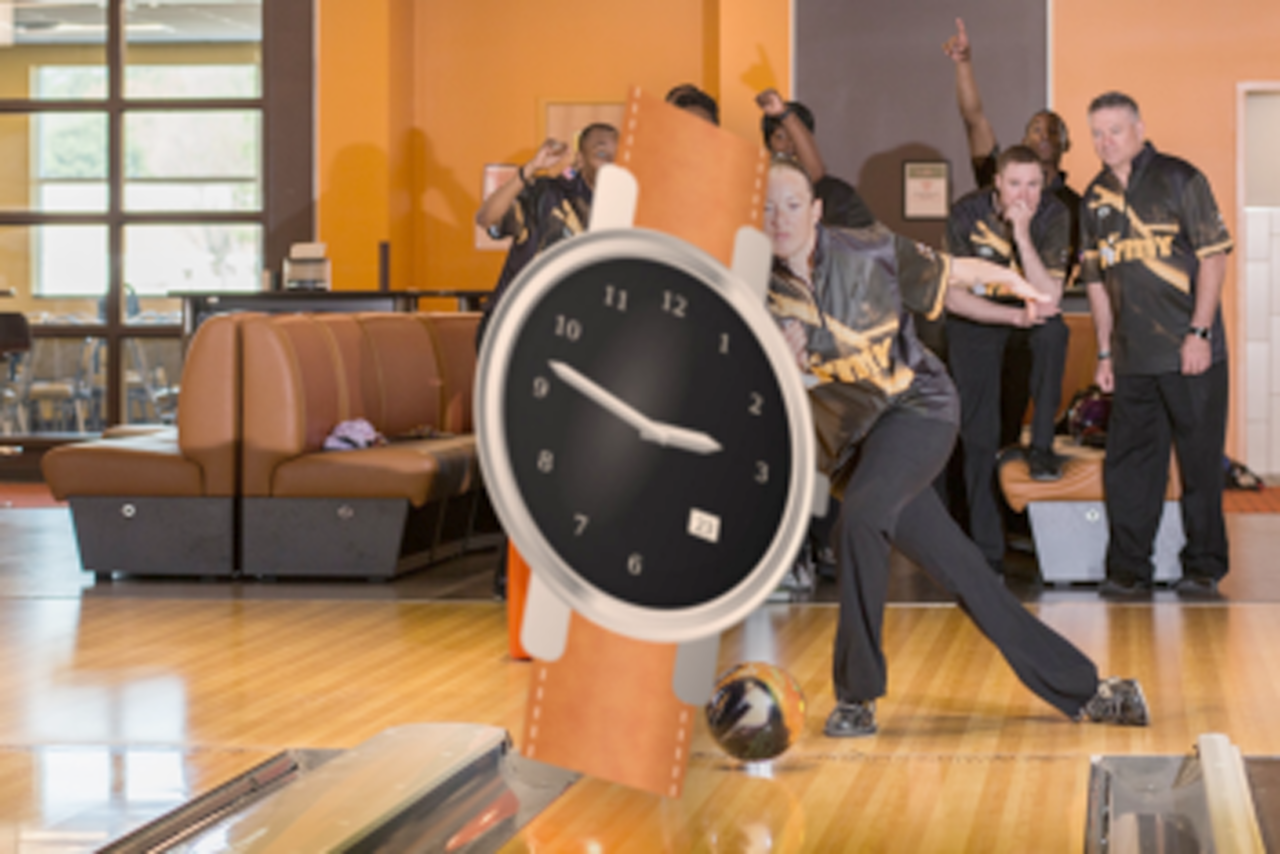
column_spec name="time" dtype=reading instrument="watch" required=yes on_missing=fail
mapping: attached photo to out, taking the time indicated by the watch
2:47
